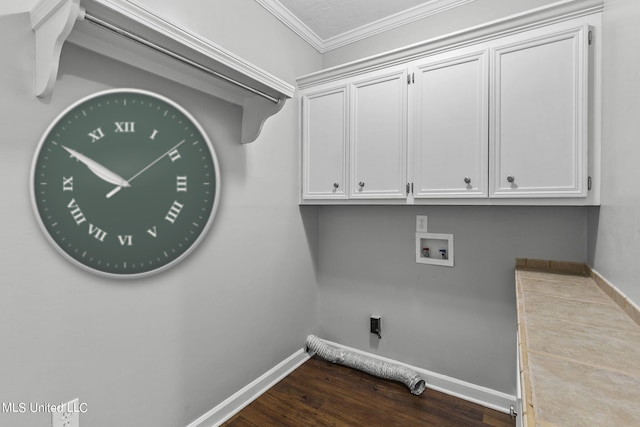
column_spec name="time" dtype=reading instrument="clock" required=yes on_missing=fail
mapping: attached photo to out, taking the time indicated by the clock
9:50:09
